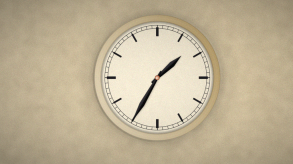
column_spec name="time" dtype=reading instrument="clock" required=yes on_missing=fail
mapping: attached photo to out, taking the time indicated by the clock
1:35
